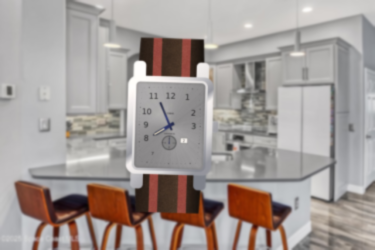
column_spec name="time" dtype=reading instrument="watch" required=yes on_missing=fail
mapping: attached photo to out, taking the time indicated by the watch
7:56
